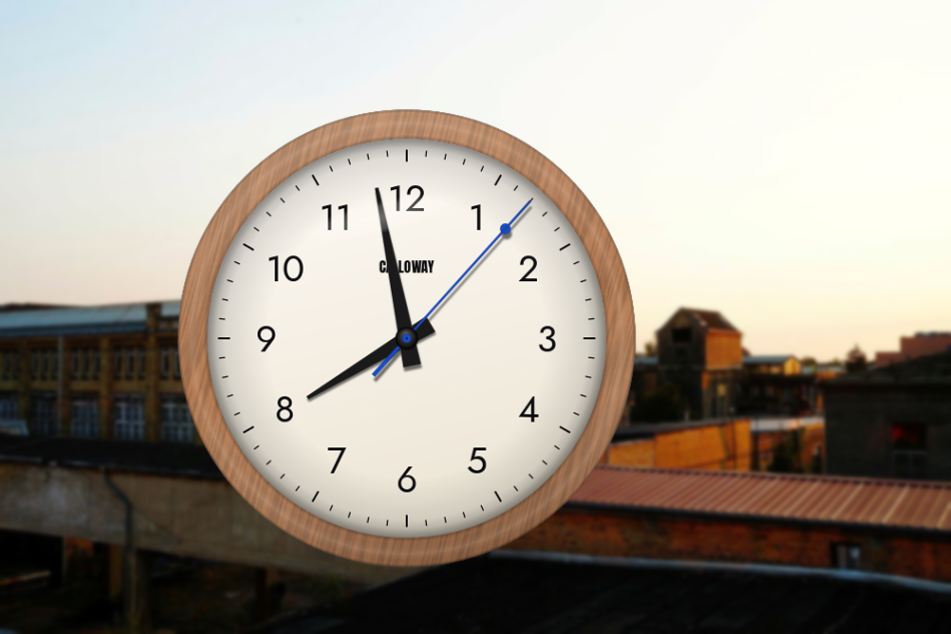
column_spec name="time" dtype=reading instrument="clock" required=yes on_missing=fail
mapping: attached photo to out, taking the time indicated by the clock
7:58:07
